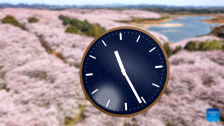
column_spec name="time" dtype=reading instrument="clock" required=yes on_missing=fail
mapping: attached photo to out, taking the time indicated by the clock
11:26
